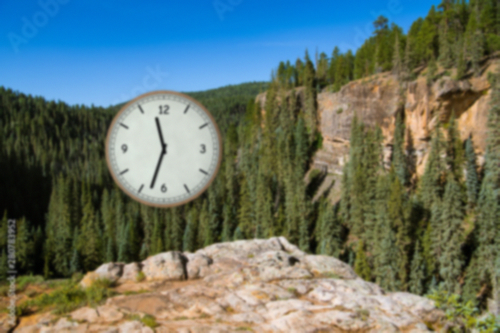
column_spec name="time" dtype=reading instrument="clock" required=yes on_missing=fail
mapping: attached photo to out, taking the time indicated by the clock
11:33
